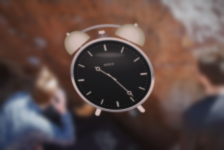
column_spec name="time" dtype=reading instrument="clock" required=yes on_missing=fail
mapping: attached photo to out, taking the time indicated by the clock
10:24
